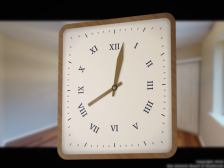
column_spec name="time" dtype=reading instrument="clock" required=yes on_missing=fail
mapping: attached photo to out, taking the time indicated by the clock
8:02
